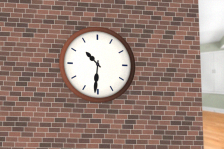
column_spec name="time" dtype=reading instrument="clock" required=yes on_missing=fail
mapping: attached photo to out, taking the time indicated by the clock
10:31
